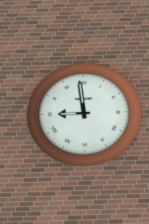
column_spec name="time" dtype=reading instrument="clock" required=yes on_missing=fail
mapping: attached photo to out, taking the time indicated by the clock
8:59
